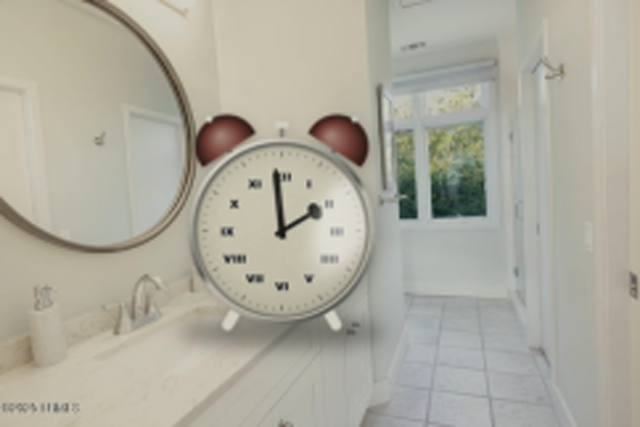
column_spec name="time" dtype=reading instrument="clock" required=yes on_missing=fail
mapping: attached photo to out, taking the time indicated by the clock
1:59
